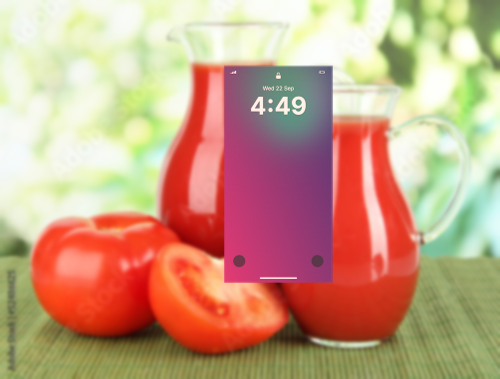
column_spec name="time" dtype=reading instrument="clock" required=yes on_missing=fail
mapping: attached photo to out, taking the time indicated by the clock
4:49
